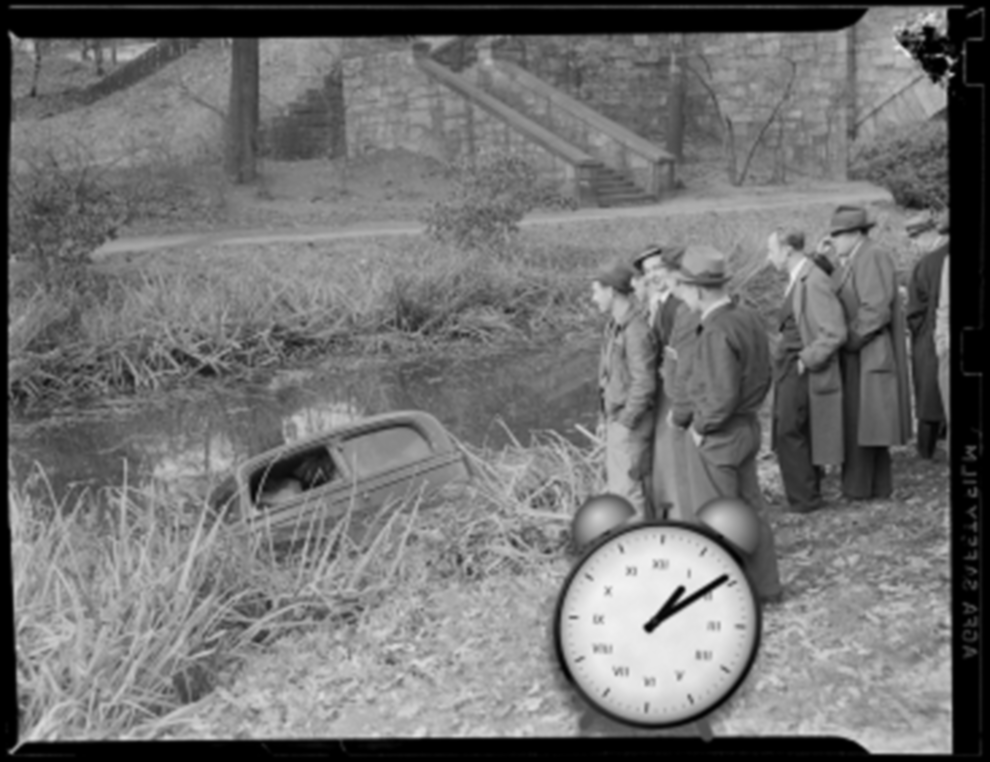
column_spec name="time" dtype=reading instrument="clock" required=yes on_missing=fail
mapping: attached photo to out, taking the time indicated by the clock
1:09
